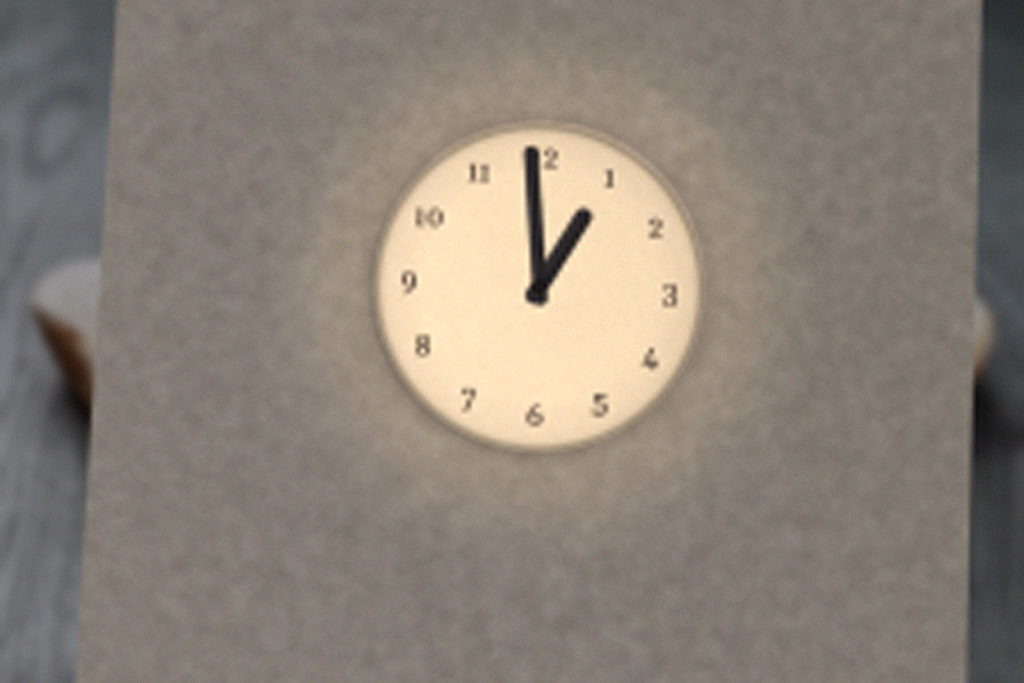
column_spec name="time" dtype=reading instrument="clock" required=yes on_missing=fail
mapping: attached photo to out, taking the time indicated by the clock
12:59
